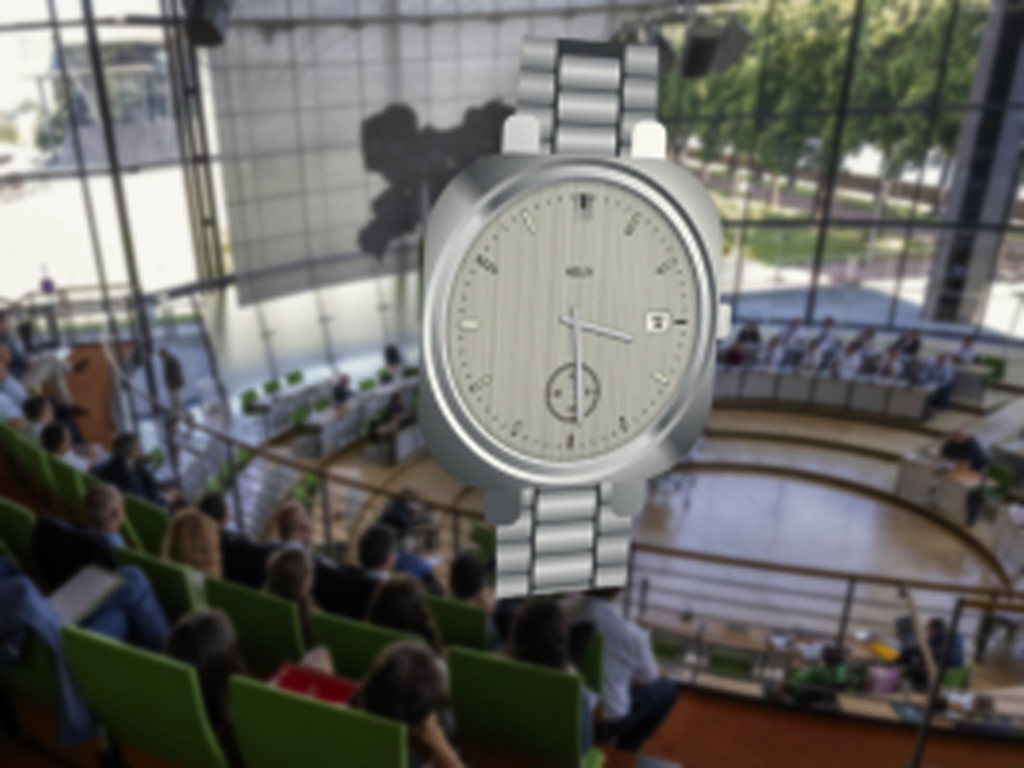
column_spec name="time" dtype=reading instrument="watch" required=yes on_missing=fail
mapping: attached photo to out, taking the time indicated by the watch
3:29
